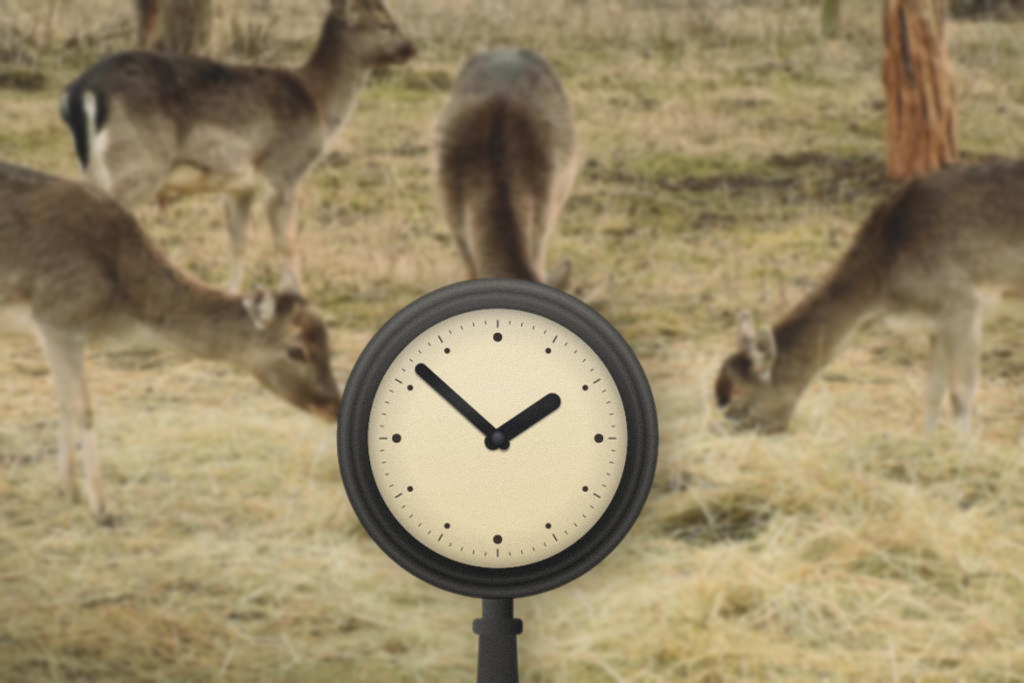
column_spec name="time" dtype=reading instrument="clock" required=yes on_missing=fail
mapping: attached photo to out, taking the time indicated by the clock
1:52
